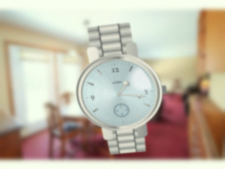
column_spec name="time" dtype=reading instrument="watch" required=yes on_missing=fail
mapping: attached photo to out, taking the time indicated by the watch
1:17
